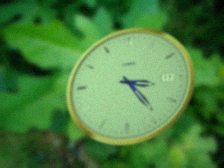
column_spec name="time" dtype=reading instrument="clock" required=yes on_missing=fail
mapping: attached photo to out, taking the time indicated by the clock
3:24
